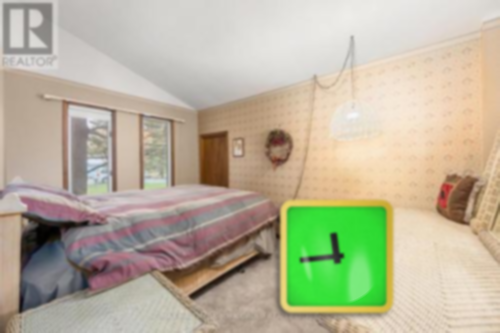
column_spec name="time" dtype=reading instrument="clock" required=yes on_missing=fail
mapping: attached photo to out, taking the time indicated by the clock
11:44
